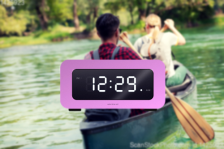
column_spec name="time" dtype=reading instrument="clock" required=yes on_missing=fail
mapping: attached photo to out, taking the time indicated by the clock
12:29
